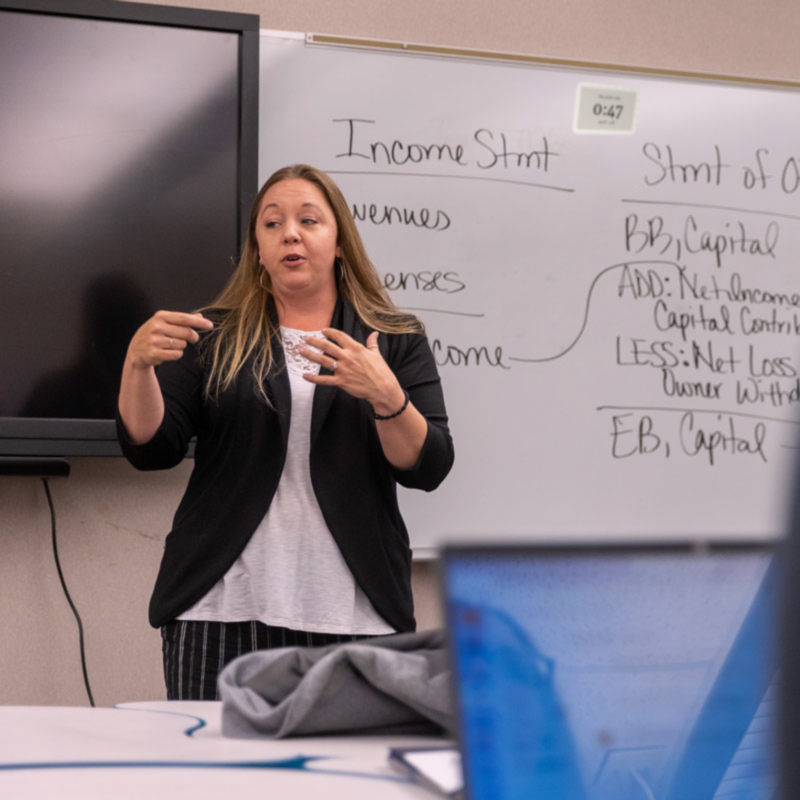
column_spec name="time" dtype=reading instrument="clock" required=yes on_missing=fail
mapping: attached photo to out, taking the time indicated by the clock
0:47
